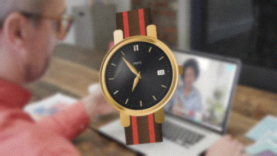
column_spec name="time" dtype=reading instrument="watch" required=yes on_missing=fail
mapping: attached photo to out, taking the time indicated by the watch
6:54
